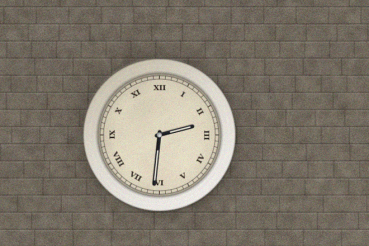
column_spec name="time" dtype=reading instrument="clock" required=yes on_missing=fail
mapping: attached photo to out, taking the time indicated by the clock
2:31
